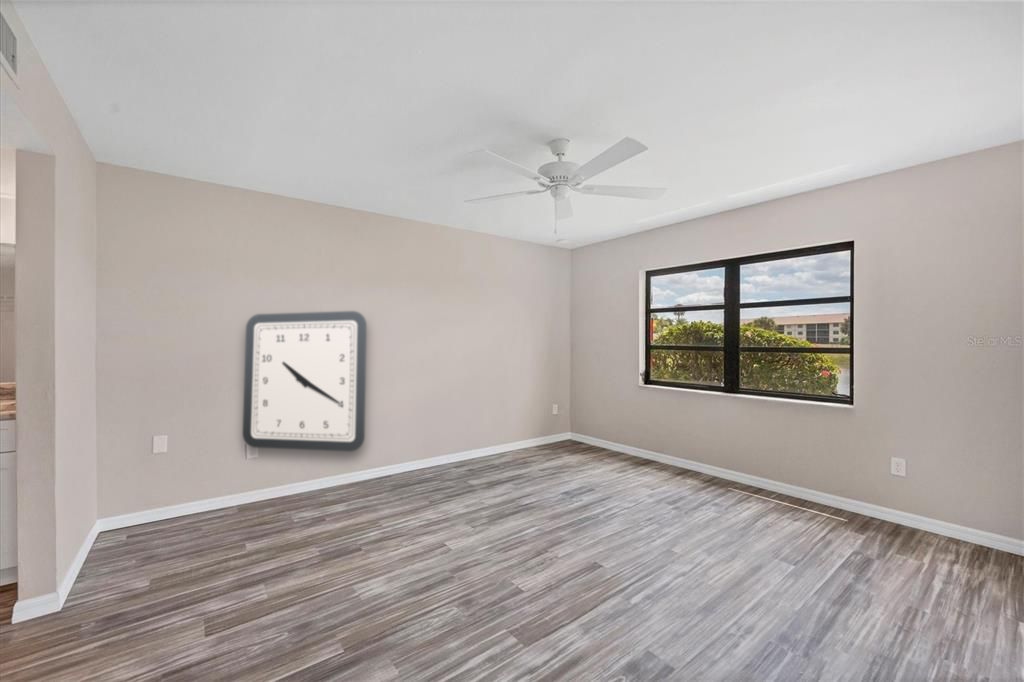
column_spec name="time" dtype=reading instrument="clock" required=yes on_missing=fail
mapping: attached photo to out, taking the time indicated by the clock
10:20
